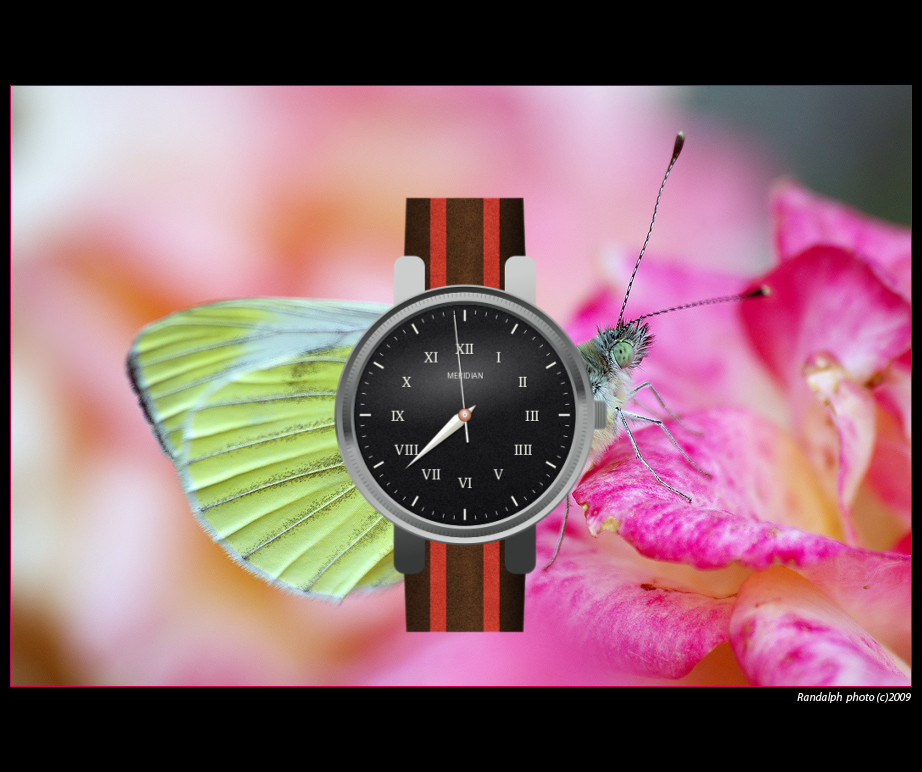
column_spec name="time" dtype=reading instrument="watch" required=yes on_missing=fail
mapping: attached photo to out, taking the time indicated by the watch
7:37:59
